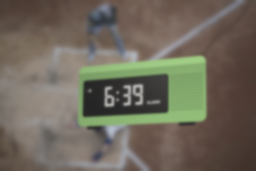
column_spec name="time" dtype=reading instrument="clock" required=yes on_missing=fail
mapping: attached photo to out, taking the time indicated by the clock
6:39
